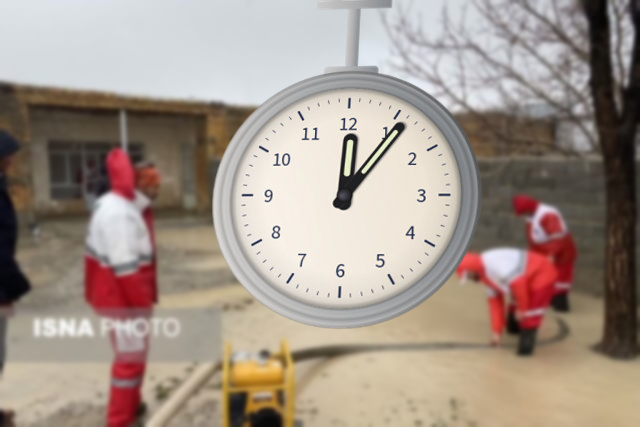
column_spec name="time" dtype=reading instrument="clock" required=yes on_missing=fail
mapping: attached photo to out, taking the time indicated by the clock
12:06
